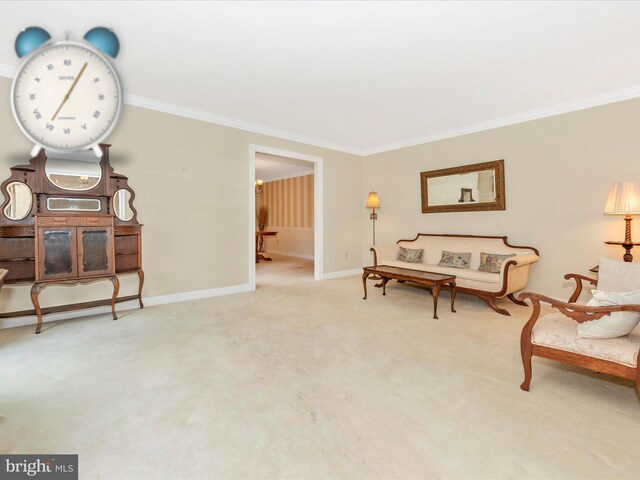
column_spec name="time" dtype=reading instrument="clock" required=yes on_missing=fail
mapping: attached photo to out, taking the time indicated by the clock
7:05
